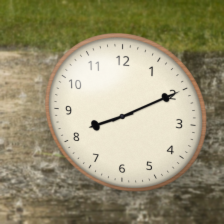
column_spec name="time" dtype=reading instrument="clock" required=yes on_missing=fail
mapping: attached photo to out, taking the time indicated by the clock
8:10
